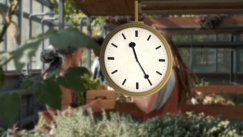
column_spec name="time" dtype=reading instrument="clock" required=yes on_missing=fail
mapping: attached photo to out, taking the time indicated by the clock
11:25
